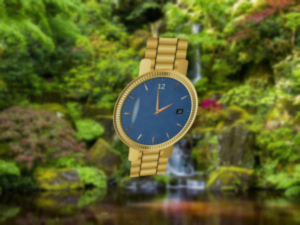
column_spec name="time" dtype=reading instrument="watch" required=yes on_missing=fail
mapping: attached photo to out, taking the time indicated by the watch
1:59
